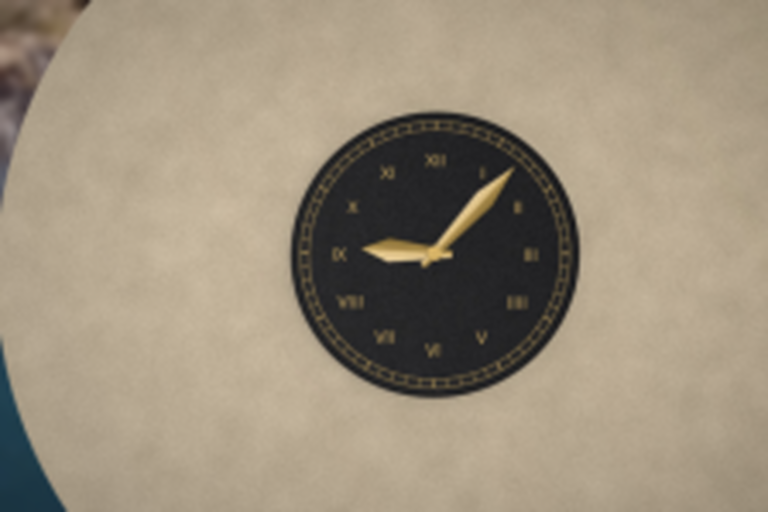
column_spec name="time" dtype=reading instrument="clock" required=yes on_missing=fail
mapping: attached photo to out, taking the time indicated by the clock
9:07
